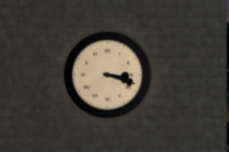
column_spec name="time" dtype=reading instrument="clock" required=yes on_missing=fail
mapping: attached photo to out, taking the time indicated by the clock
3:18
